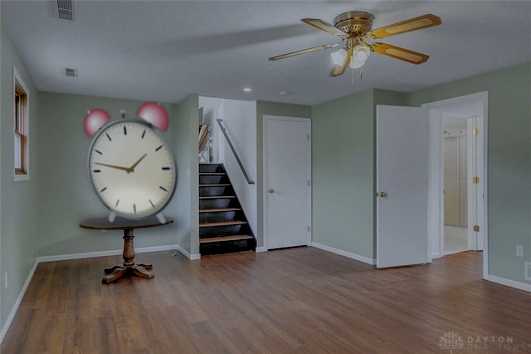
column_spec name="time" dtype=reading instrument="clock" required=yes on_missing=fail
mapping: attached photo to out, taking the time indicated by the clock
1:47
